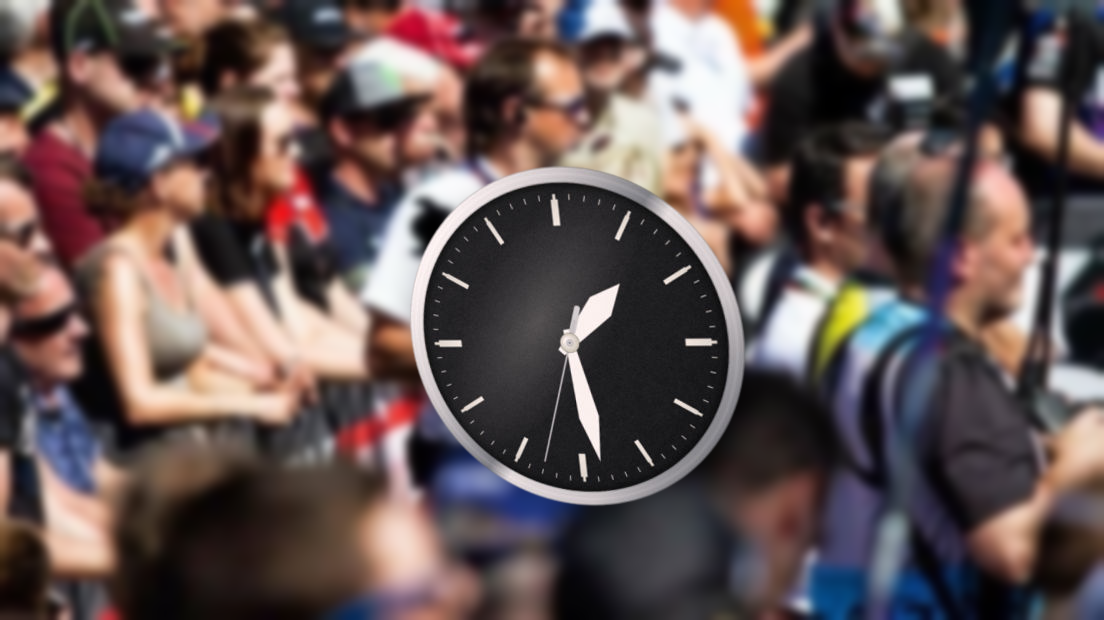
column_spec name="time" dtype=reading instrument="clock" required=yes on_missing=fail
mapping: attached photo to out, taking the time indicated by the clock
1:28:33
